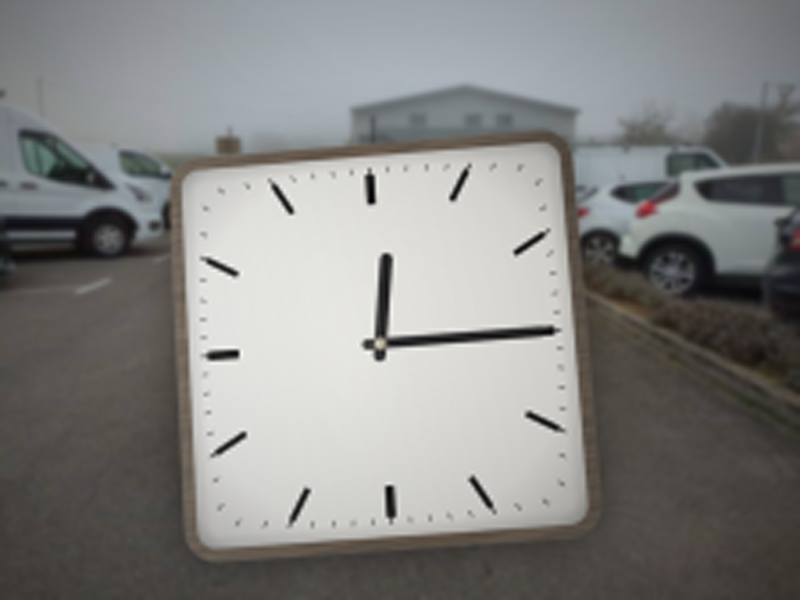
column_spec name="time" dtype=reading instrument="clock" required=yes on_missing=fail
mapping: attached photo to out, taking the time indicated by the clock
12:15
